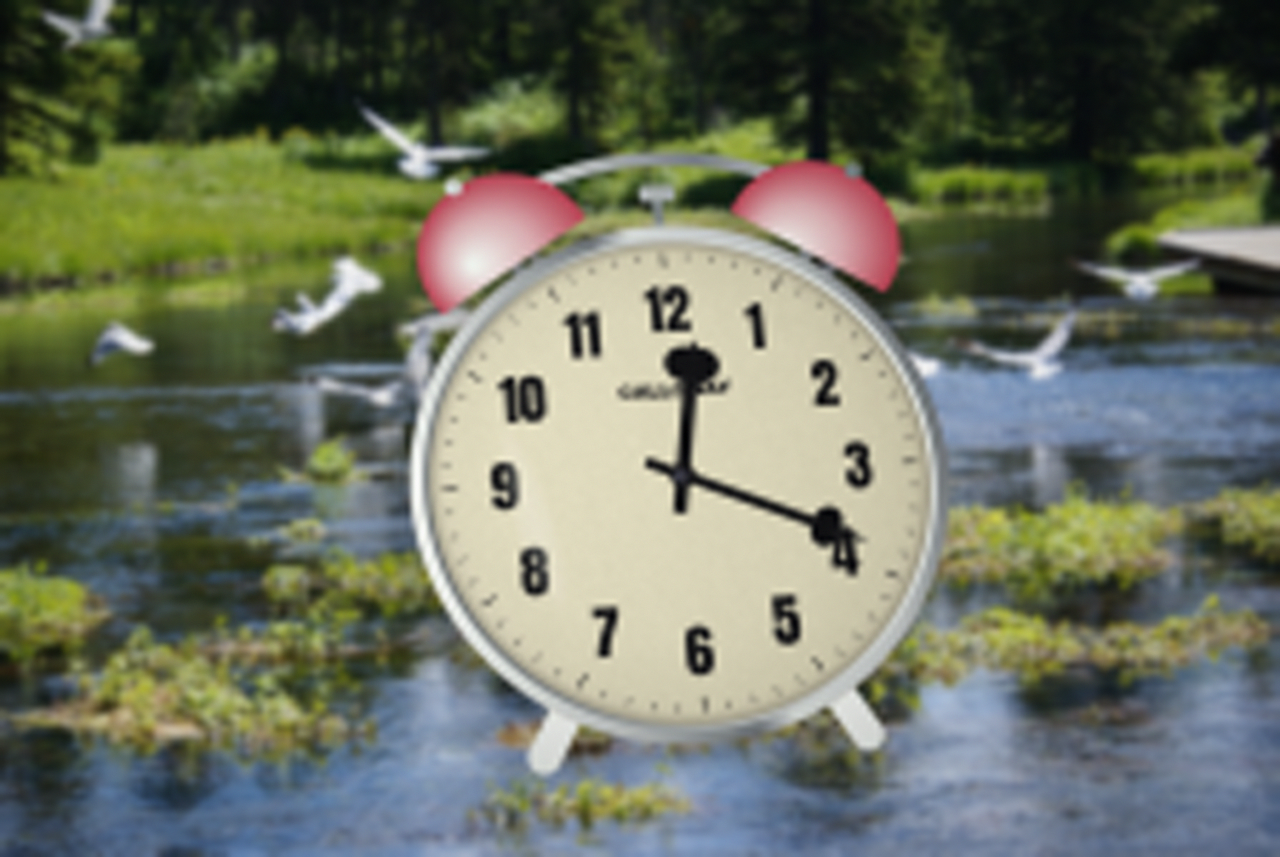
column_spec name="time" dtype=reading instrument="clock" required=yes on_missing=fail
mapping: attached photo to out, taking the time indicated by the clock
12:19
